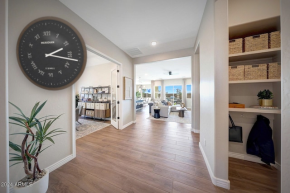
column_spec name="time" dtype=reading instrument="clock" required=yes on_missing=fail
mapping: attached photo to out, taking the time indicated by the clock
2:17
